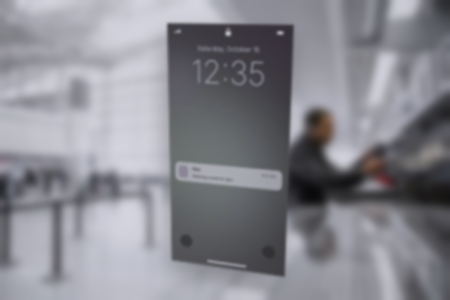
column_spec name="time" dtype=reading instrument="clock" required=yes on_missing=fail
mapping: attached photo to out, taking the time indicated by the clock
12:35
